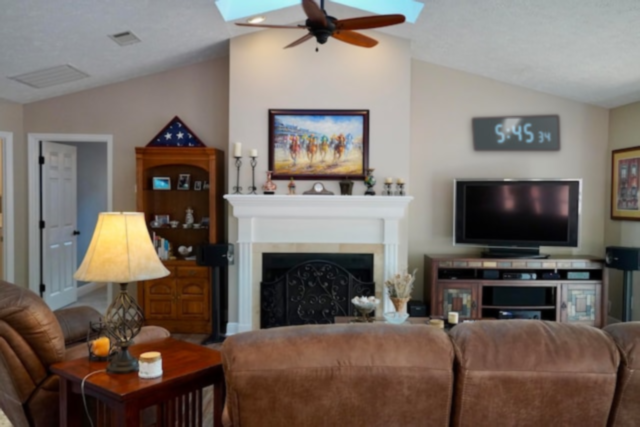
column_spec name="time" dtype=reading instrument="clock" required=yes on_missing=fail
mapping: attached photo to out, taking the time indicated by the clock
5:45
